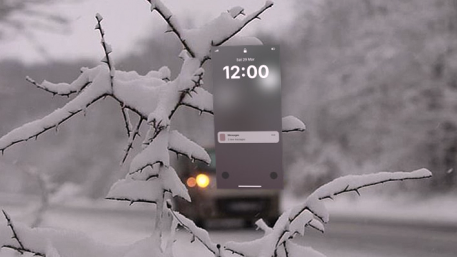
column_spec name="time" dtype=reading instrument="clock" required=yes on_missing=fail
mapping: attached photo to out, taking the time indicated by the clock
12:00
